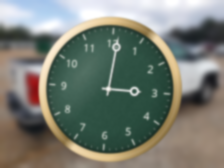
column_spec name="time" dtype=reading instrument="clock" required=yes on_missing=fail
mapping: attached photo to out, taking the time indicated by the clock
3:01
